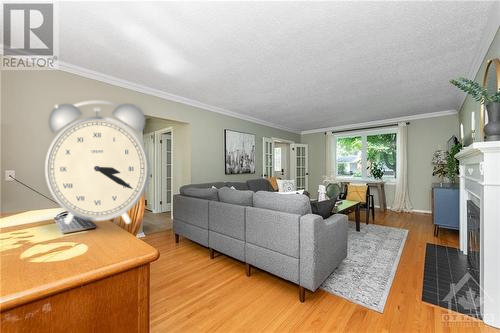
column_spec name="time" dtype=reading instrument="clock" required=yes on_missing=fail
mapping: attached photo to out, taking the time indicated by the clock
3:20
